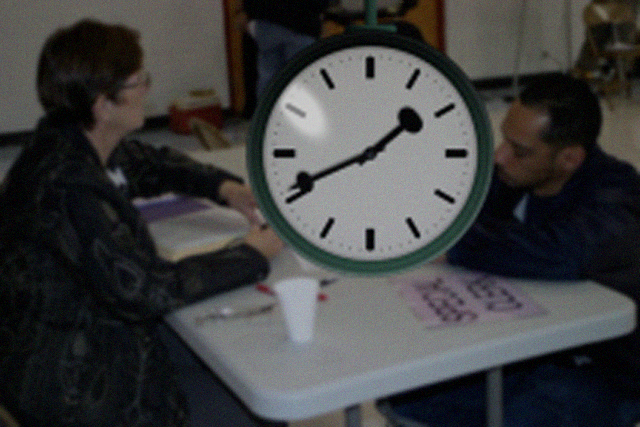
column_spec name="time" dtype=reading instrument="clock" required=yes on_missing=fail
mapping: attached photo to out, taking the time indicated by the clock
1:41
